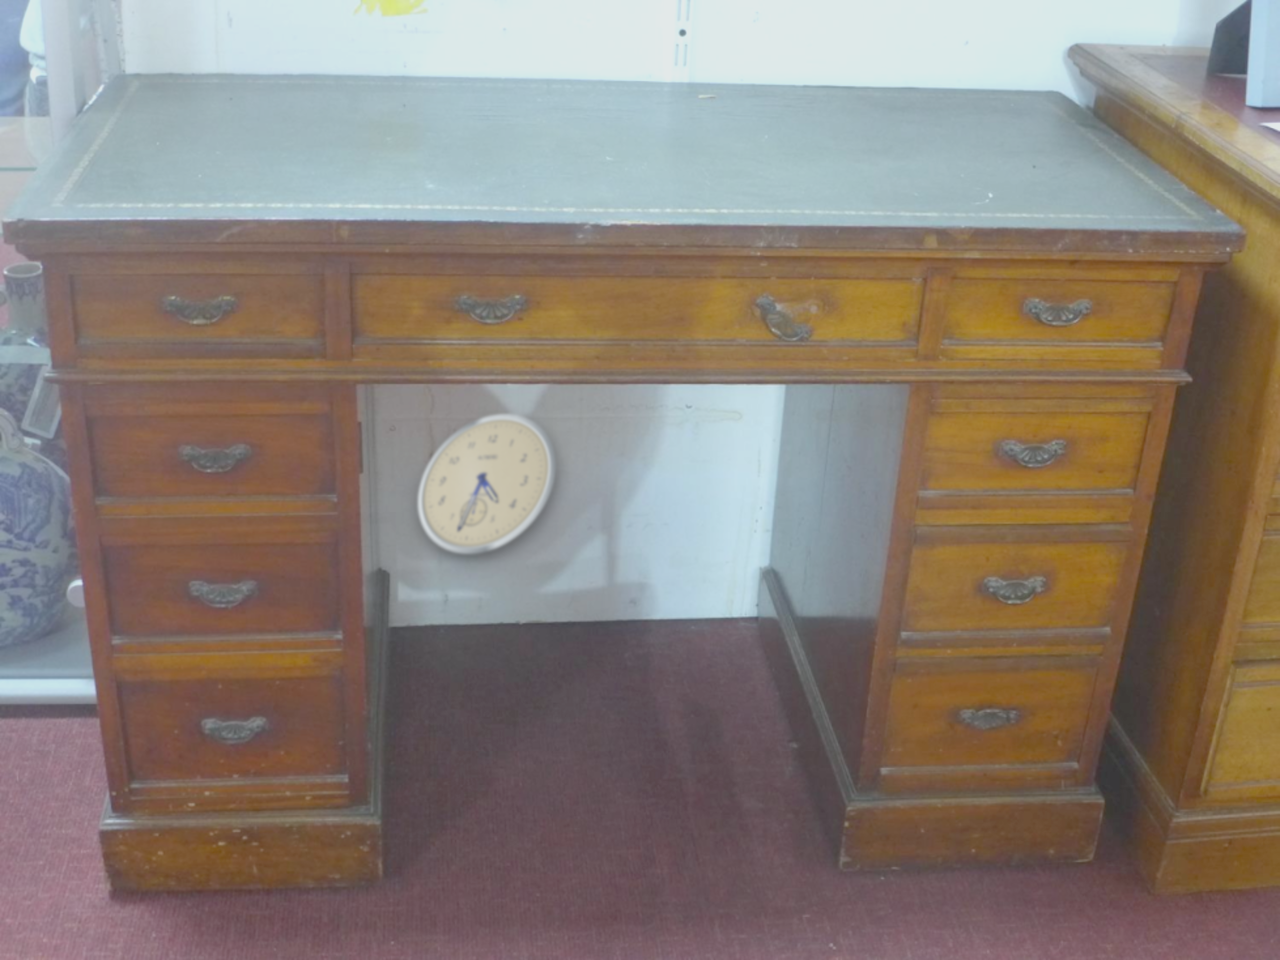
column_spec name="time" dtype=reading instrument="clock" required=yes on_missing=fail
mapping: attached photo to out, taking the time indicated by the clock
4:32
